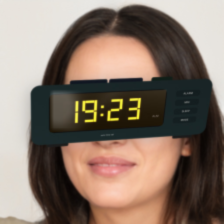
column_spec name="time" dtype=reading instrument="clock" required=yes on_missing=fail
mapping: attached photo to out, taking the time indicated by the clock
19:23
